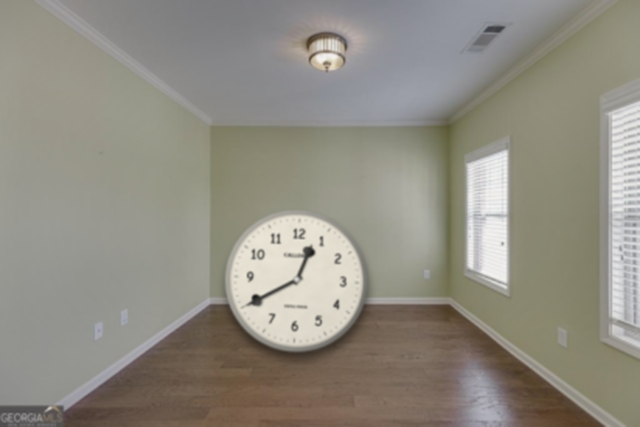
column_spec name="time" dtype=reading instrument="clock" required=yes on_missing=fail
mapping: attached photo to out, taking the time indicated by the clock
12:40
